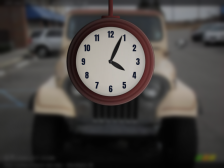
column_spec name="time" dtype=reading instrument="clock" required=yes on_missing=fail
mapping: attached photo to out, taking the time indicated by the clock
4:04
